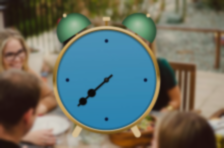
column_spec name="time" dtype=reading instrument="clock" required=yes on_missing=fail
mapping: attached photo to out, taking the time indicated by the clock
7:38
